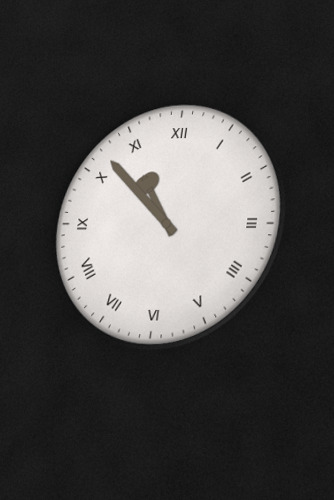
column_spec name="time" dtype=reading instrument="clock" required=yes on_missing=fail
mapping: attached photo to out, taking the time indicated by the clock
10:52
